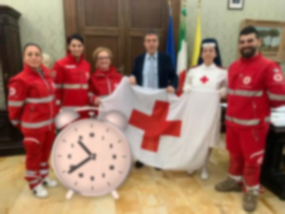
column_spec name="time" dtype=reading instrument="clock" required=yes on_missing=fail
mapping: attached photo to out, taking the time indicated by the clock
10:39
